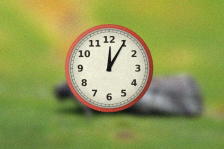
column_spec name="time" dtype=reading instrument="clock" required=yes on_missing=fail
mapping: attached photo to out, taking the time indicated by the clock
12:05
